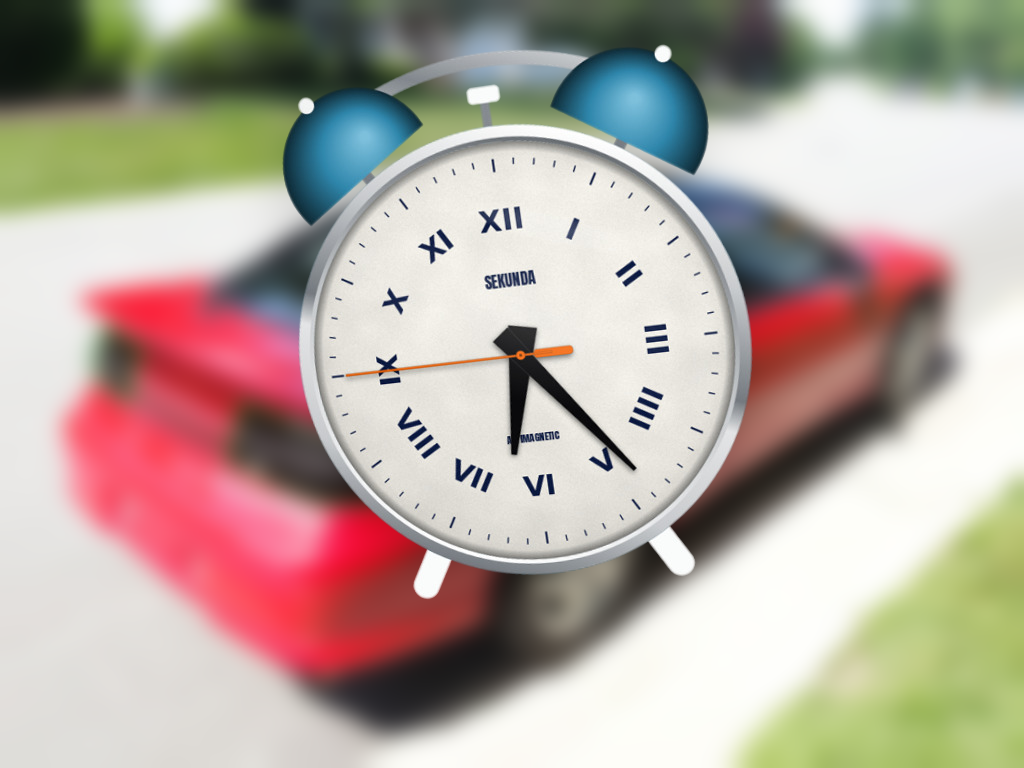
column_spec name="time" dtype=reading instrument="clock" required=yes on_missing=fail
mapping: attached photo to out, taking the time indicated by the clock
6:23:45
